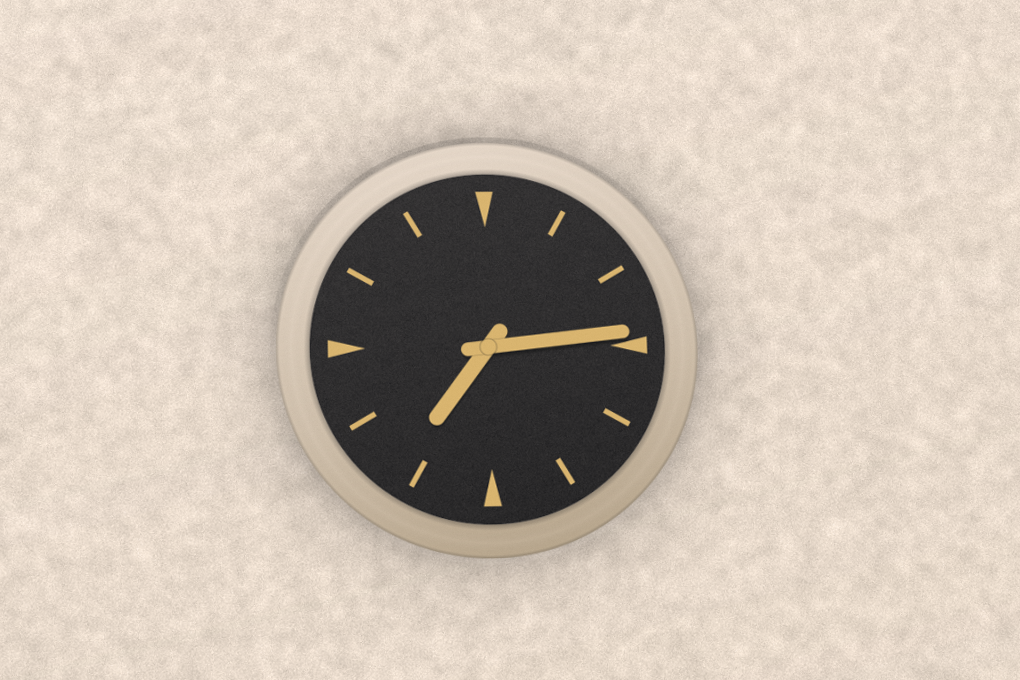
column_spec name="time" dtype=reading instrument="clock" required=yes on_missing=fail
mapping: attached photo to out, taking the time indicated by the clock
7:14
